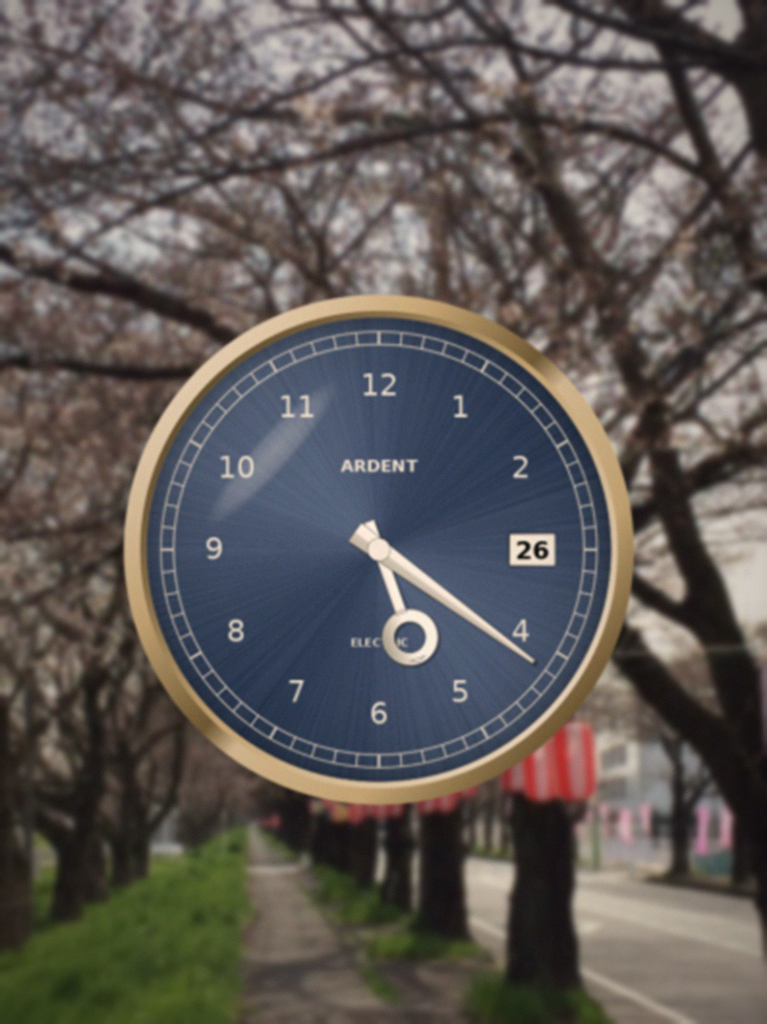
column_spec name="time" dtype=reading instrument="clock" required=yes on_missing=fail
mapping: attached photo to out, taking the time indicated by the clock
5:21
